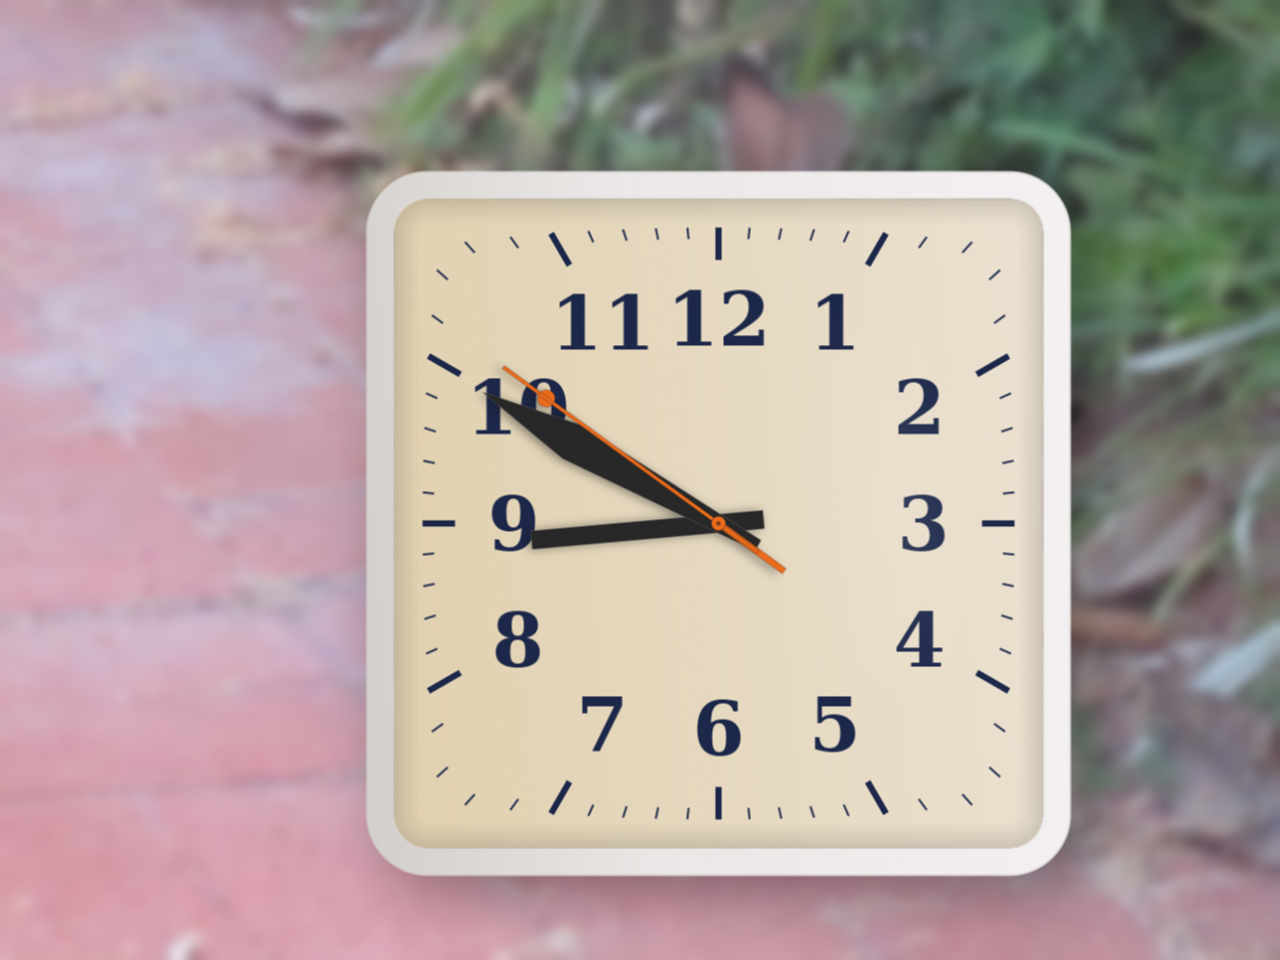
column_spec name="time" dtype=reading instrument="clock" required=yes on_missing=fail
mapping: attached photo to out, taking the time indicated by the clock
8:49:51
